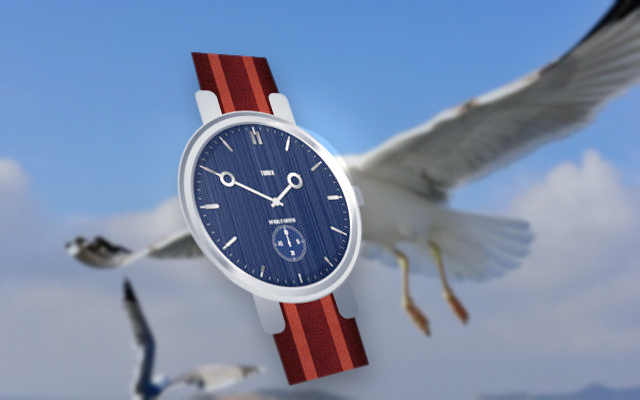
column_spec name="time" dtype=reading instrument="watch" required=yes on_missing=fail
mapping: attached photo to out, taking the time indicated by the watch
1:50
